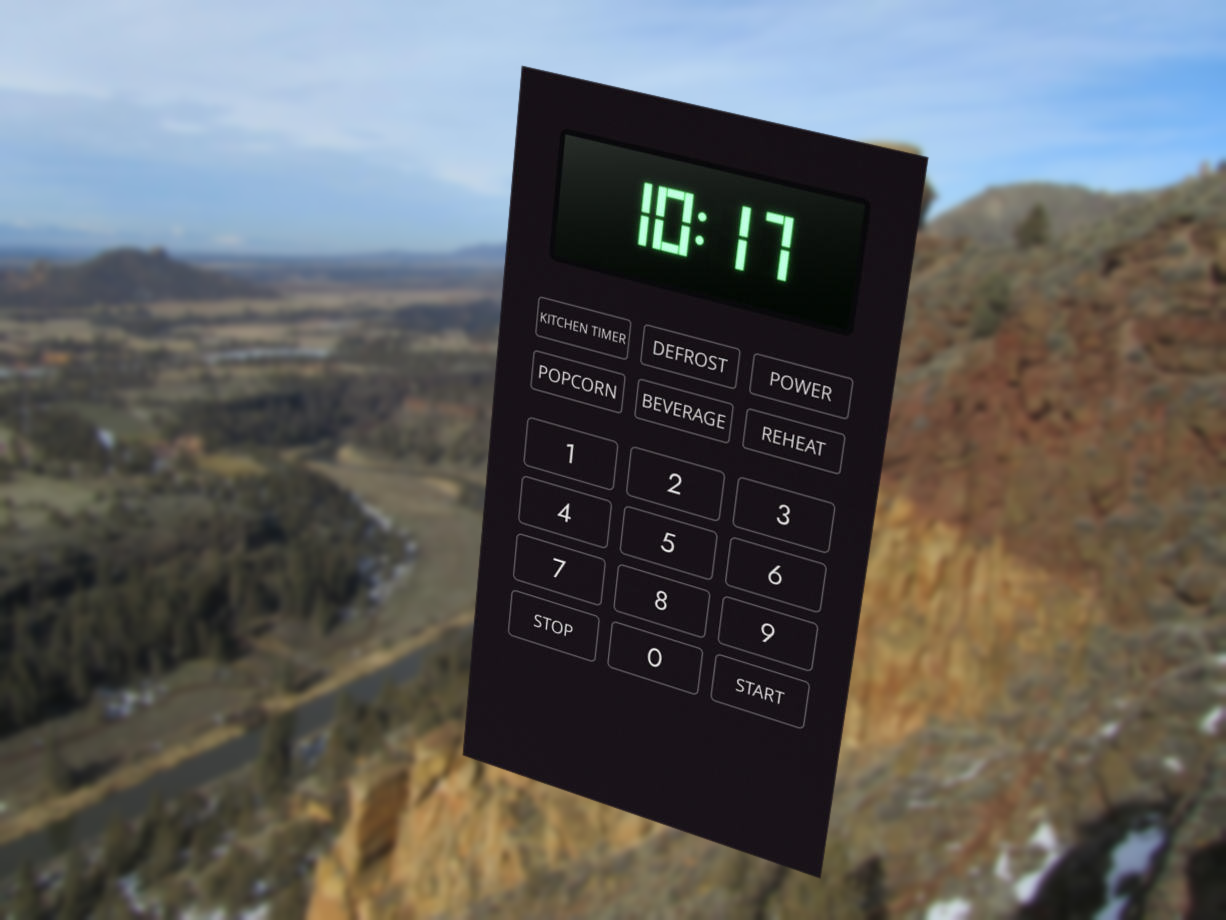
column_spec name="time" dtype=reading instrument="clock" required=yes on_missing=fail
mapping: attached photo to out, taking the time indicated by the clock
10:17
